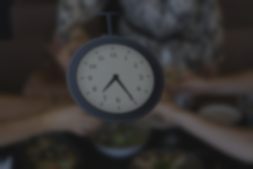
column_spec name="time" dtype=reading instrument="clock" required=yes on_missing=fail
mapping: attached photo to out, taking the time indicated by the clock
7:25
